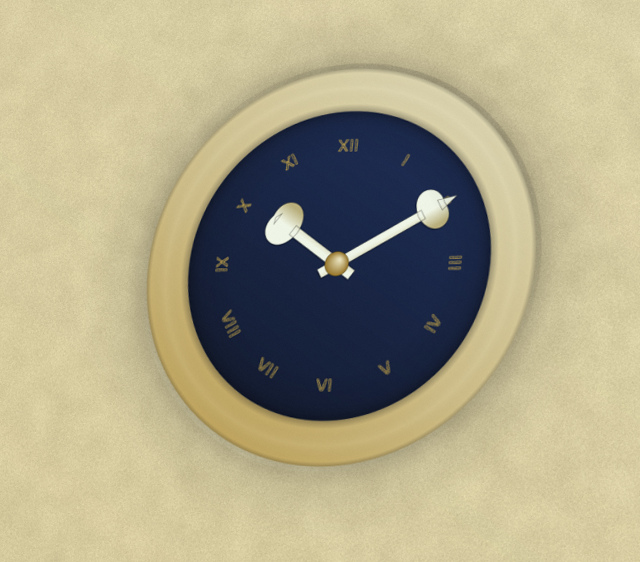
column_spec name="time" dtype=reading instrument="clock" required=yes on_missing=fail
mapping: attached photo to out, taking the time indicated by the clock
10:10
